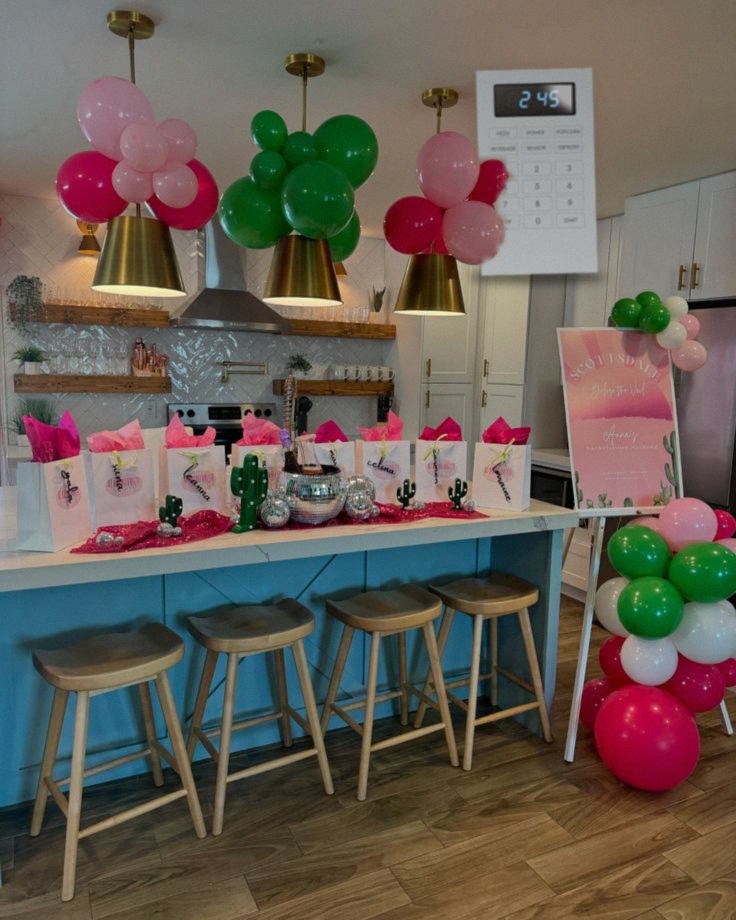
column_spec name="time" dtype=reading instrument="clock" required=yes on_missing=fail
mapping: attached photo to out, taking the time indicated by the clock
2:45
